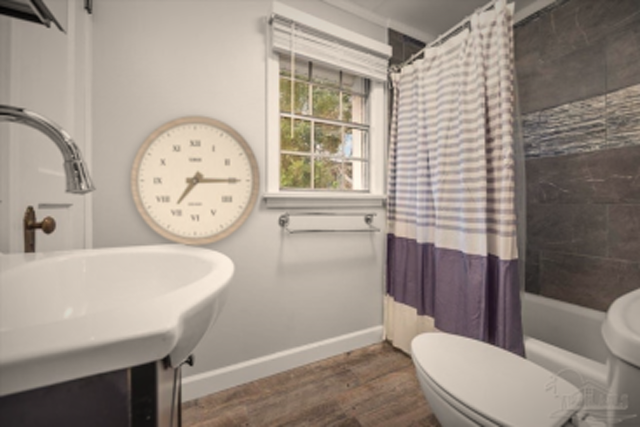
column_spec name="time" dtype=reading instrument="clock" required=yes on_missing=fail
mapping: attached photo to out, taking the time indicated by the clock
7:15
